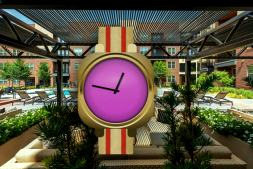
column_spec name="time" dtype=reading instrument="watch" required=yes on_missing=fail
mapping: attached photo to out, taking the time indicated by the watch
12:47
